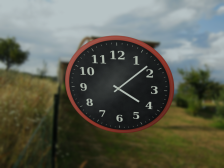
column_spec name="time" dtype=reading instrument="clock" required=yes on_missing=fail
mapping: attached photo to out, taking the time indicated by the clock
4:08
